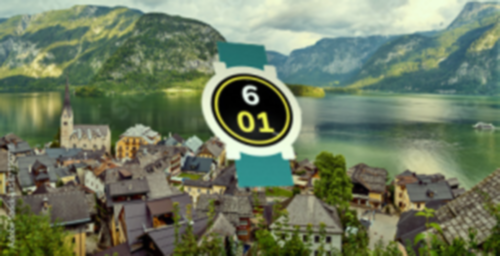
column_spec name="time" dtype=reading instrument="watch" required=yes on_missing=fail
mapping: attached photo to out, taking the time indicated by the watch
6:01
